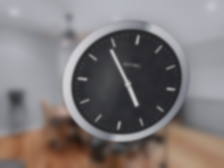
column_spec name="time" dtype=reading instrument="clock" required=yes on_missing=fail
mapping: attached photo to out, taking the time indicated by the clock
4:54
